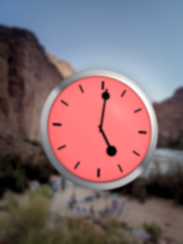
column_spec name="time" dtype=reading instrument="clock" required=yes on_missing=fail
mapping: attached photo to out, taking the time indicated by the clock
5:01
